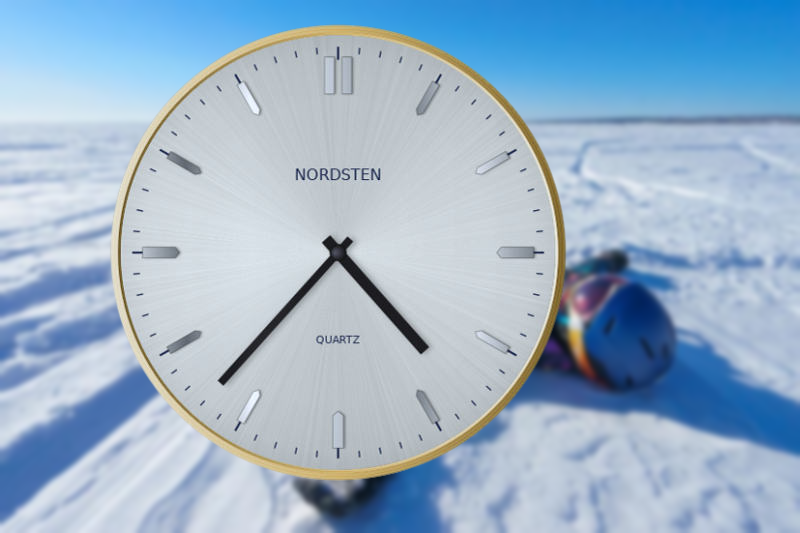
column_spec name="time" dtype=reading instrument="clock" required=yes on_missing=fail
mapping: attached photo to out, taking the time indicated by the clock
4:37
